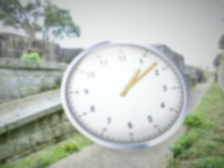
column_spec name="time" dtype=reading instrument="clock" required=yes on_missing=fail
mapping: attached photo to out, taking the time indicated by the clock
1:08
